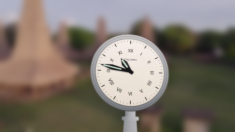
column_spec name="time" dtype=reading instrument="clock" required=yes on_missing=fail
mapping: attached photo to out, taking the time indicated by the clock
10:47
